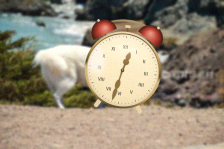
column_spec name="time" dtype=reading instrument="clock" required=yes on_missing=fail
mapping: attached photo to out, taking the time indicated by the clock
12:32
